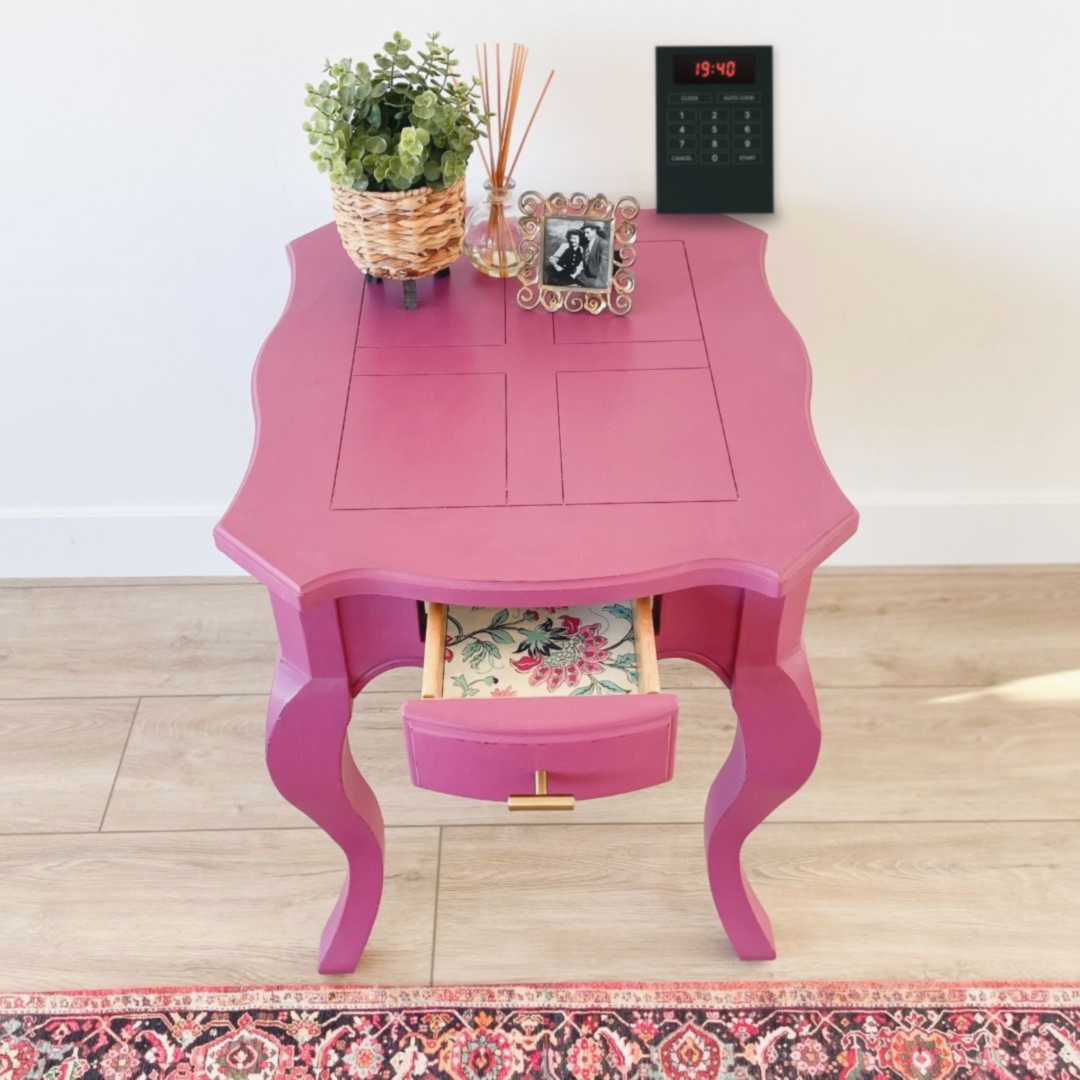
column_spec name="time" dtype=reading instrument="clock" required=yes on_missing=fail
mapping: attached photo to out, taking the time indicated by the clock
19:40
